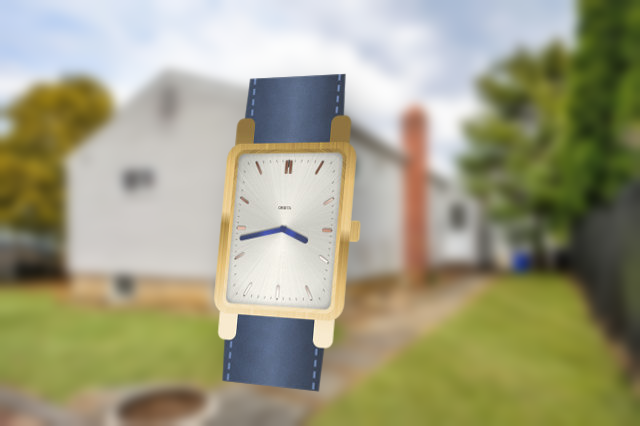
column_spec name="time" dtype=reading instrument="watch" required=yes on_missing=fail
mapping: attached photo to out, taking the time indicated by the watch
3:43
